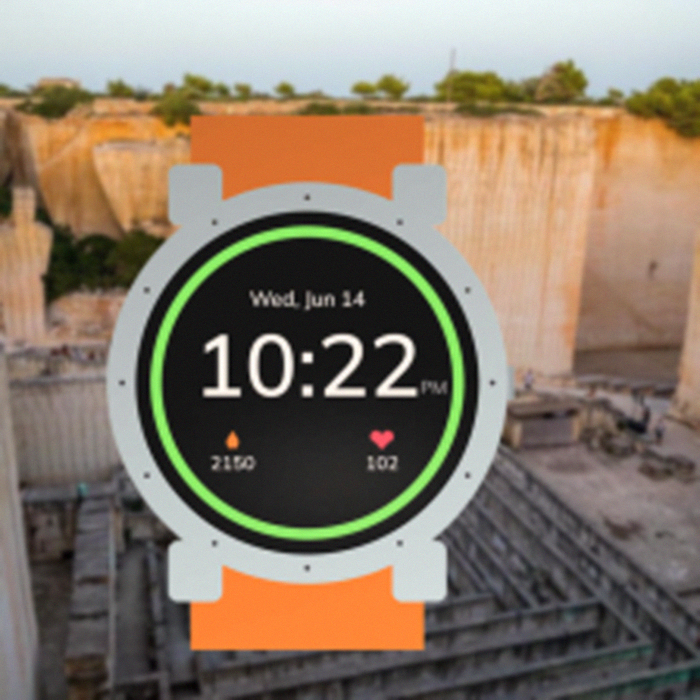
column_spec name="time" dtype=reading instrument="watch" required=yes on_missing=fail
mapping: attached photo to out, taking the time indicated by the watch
10:22
